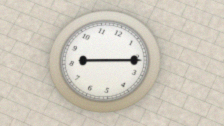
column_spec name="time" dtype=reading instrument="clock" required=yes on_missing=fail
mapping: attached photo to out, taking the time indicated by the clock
8:11
